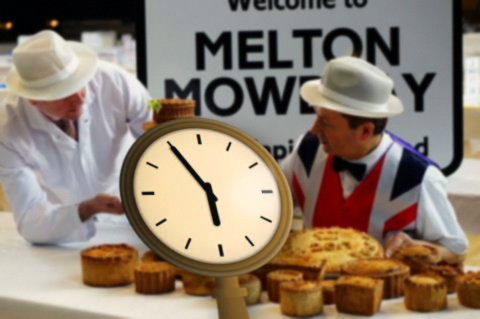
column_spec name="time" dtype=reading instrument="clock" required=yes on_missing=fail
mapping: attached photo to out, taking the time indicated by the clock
5:55
